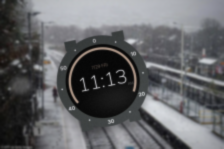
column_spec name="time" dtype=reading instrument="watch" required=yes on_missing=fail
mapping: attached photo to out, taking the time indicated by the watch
11:13
